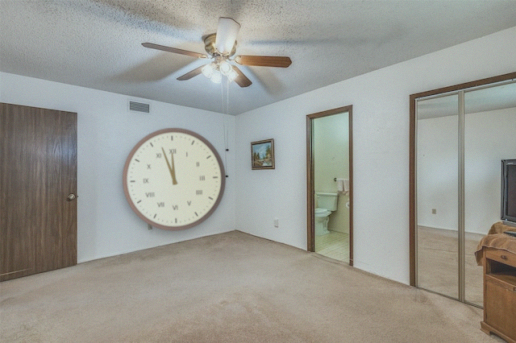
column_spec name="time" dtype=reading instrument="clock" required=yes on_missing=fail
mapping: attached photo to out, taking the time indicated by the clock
11:57
